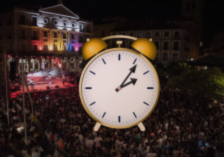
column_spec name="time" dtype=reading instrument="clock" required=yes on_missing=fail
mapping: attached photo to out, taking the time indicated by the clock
2:06
